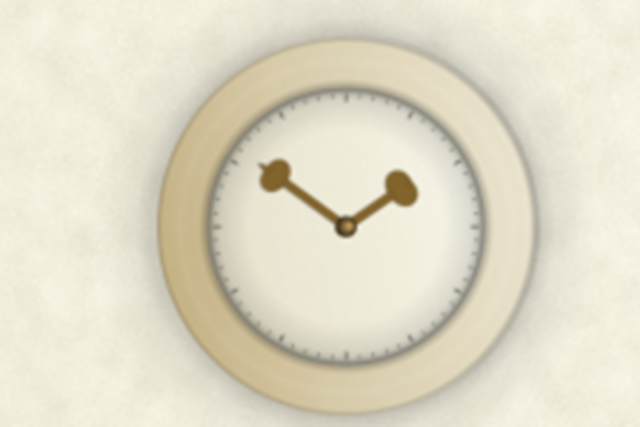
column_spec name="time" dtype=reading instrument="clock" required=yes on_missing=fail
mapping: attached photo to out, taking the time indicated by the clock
1:51
